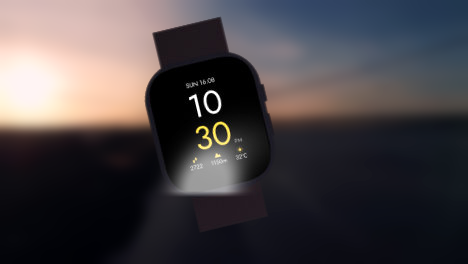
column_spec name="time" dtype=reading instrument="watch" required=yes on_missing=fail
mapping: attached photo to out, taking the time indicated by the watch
10:30
